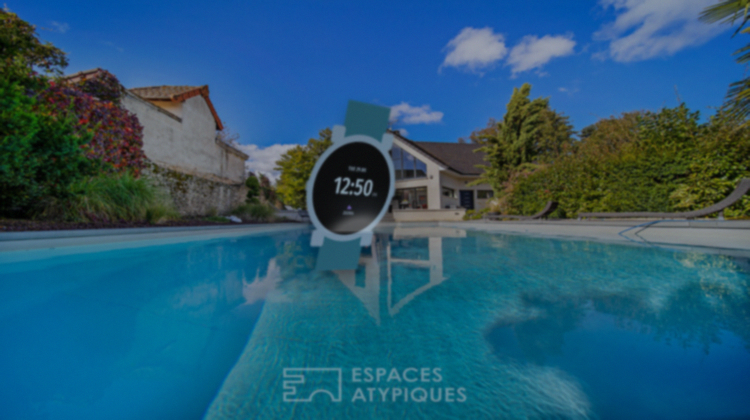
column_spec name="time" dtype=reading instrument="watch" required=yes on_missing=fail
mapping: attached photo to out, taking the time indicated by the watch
12:50
